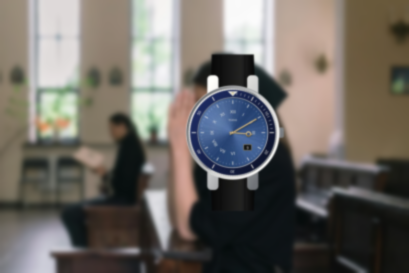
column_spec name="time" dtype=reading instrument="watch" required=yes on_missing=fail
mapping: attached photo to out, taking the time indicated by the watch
3:10
